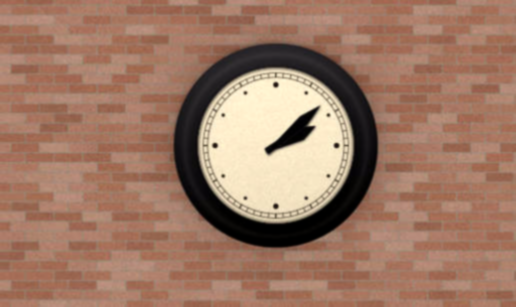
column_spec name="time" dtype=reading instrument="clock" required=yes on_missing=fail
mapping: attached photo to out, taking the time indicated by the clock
2:08
